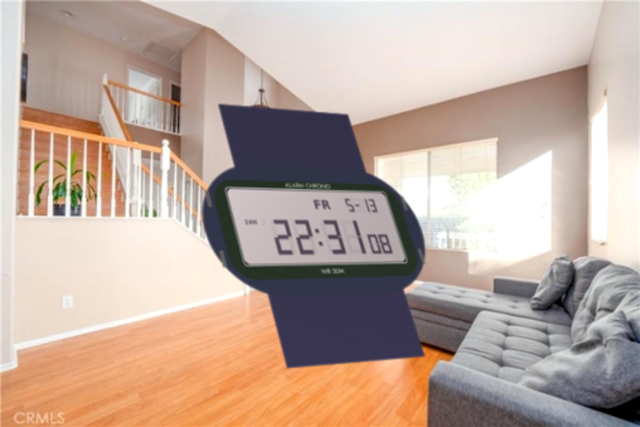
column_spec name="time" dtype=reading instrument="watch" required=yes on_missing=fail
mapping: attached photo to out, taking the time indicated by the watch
22:31:08
